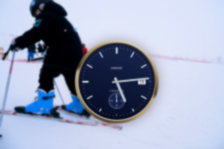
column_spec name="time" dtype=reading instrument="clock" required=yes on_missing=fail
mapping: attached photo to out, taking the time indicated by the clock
5:14
